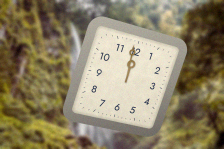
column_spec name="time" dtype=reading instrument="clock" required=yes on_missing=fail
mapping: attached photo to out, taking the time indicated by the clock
11:59
